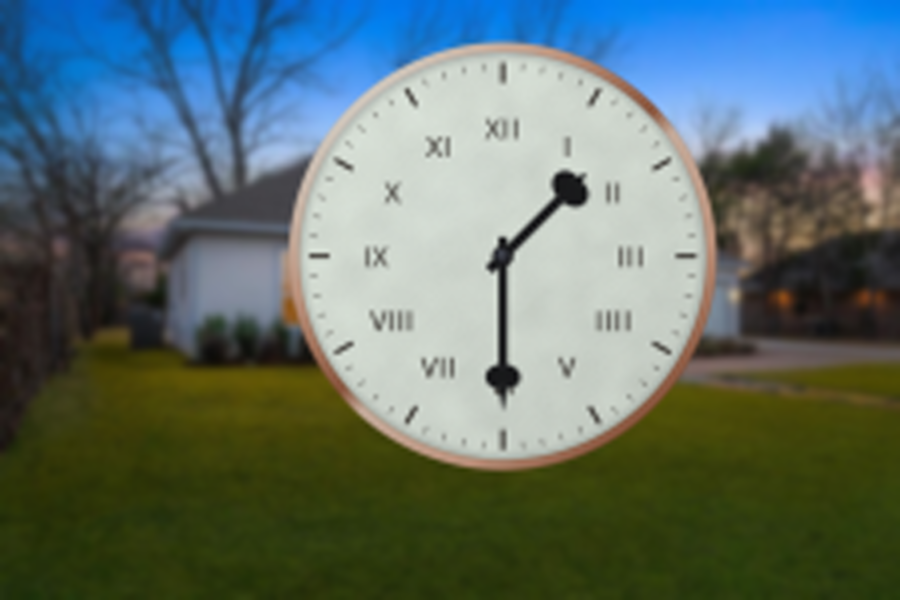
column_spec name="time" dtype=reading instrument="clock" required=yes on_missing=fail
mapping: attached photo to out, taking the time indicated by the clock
1:30
